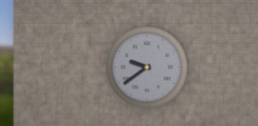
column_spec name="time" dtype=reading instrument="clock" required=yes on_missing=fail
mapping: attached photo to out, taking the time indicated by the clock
9:39
